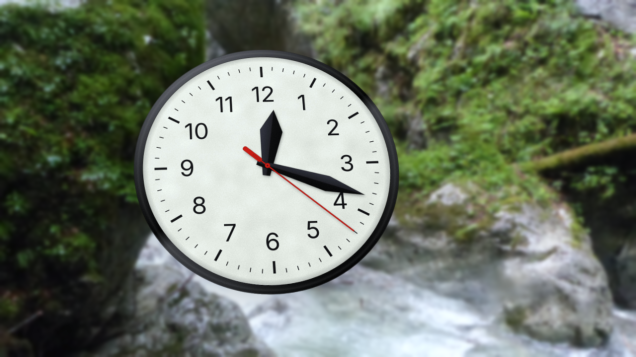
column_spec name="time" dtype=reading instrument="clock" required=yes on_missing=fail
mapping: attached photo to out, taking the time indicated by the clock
12:18:22
